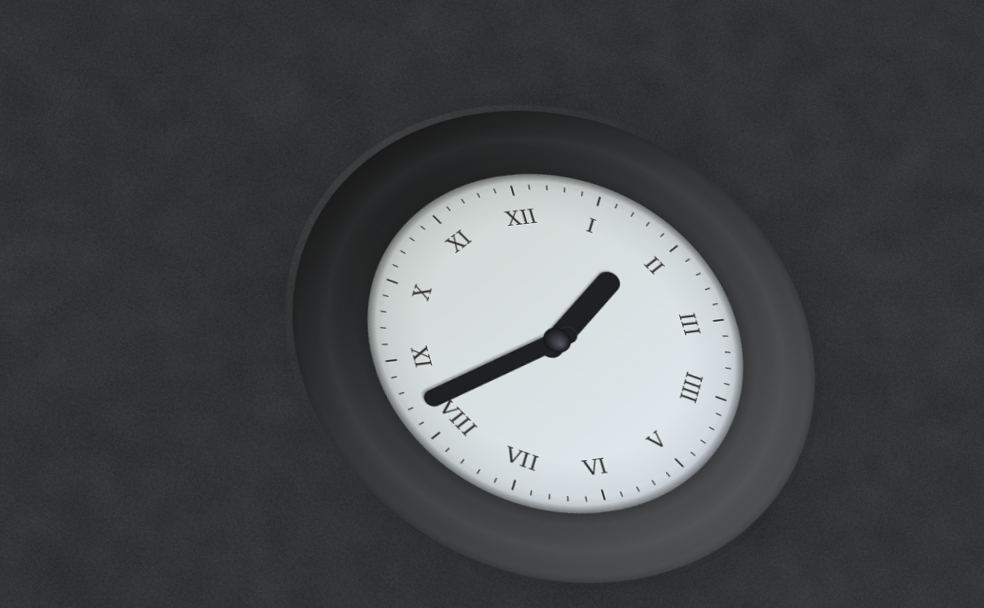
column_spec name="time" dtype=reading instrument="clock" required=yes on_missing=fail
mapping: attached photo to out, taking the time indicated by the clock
1:42
